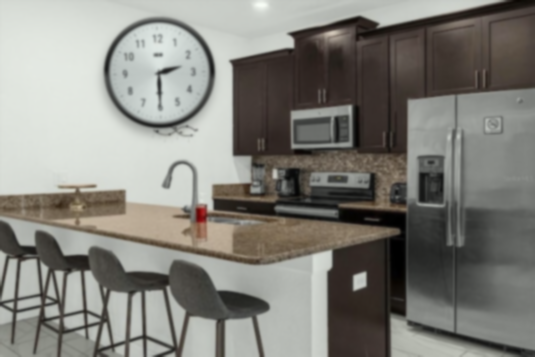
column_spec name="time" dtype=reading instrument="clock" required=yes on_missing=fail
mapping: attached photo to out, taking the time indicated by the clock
2:30
